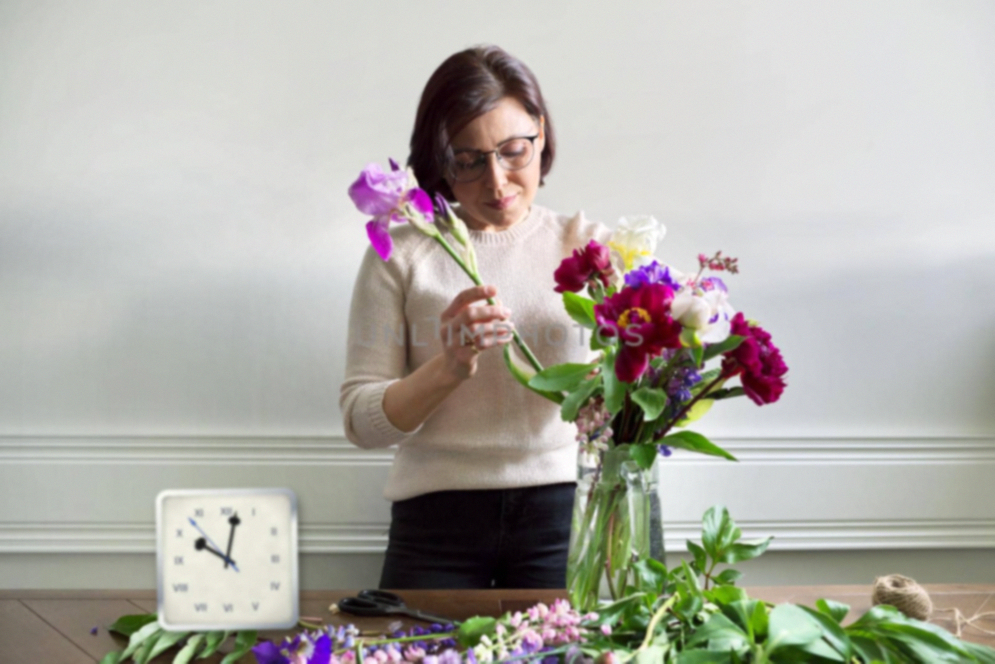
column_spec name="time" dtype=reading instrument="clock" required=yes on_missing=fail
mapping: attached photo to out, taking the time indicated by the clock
10:01:53
